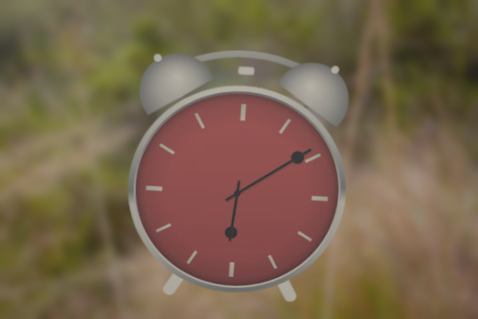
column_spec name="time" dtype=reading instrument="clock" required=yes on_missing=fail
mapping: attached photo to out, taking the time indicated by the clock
6:09
